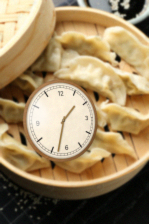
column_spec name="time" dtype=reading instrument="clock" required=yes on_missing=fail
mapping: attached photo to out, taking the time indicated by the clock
1:33
